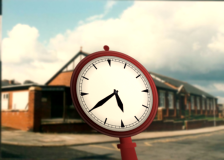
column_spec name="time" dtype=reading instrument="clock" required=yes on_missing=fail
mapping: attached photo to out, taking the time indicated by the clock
5:40
